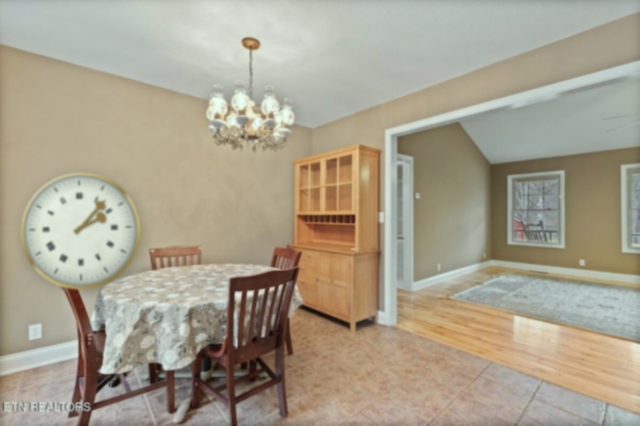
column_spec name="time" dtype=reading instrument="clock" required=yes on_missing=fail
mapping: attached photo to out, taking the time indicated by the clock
2:07
